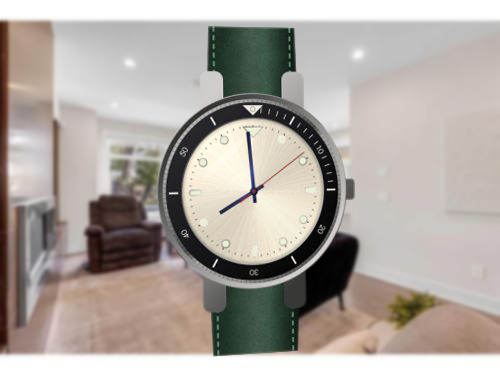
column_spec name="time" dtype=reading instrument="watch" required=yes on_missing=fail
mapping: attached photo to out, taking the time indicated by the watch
7:59:09
